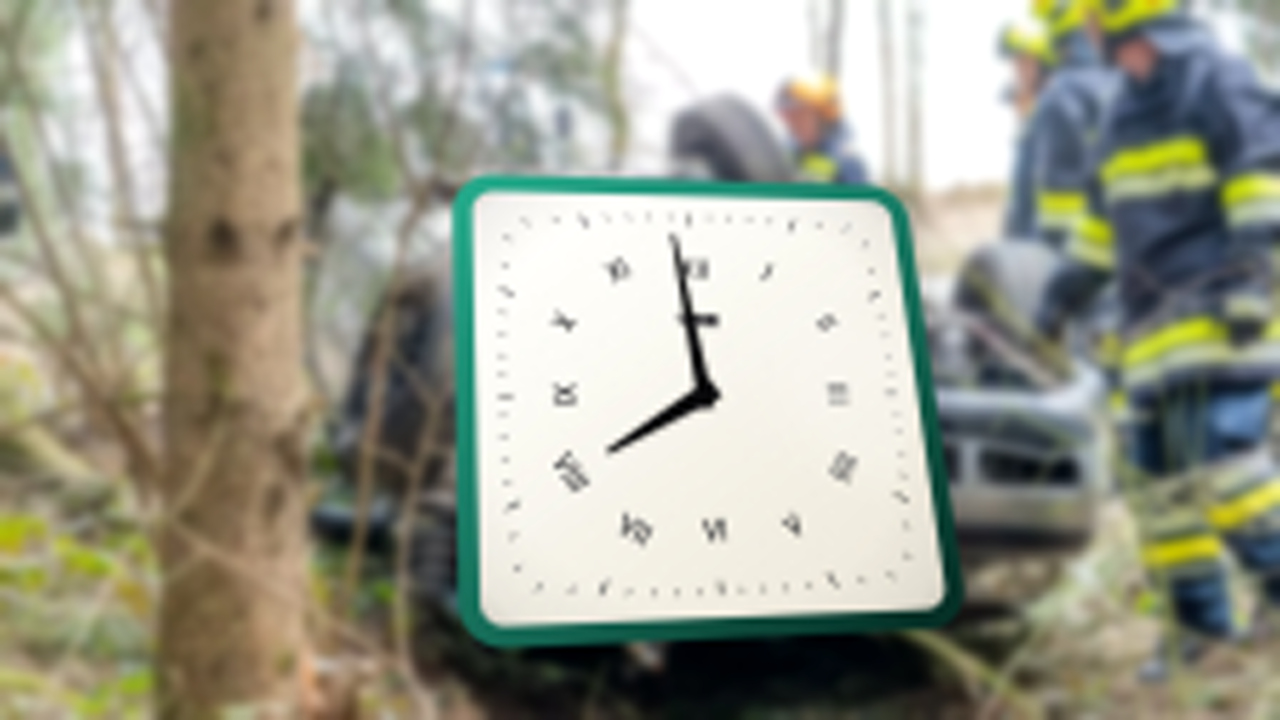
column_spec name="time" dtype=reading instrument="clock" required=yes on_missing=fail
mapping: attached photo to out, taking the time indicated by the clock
7:59
